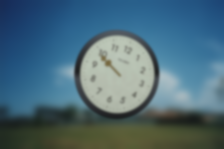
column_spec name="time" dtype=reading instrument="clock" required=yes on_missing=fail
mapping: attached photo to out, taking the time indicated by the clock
9:49
